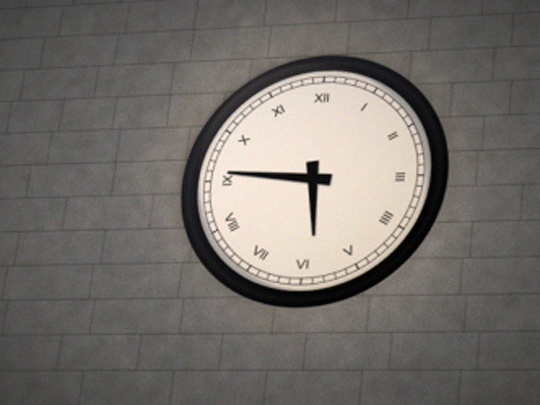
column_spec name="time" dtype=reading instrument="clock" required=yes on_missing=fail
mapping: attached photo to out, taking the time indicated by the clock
5:46
